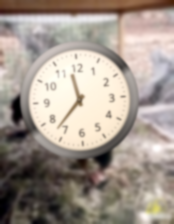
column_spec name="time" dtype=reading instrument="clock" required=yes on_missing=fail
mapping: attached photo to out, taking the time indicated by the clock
11:37
